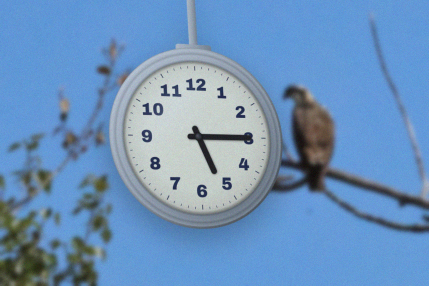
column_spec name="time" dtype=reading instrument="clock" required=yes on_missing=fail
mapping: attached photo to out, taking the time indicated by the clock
5:15
